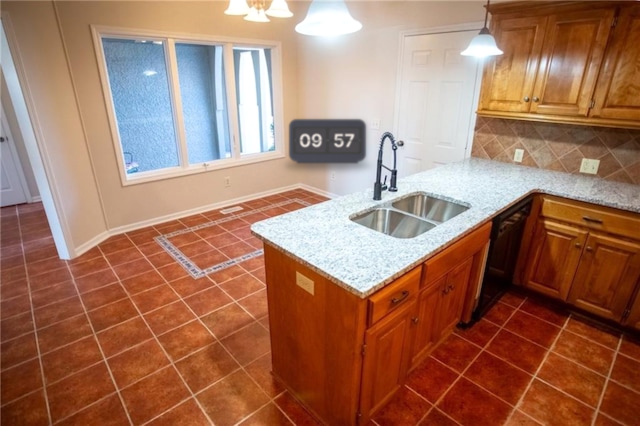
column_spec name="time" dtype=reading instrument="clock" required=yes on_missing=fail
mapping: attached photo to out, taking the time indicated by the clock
9:57
